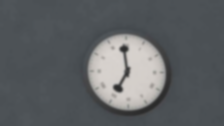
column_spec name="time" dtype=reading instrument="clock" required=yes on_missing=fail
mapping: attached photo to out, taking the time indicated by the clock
6:59
